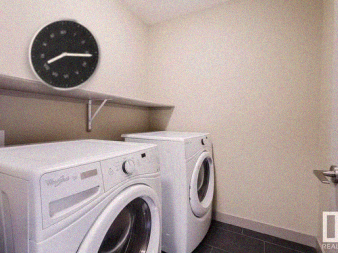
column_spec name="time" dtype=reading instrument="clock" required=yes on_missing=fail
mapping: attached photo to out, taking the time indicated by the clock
8:16
